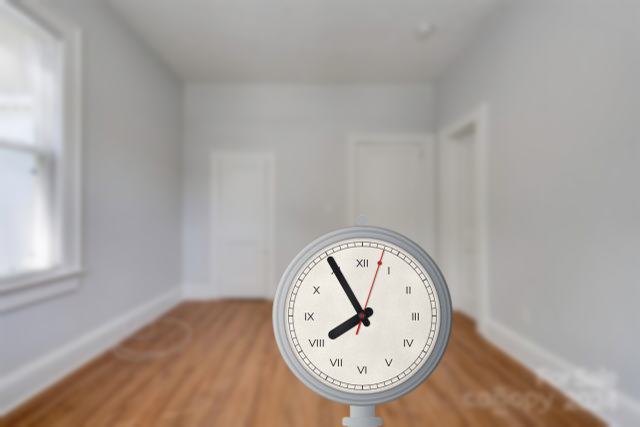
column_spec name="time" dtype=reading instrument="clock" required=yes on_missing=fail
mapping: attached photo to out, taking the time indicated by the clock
7:55:03
